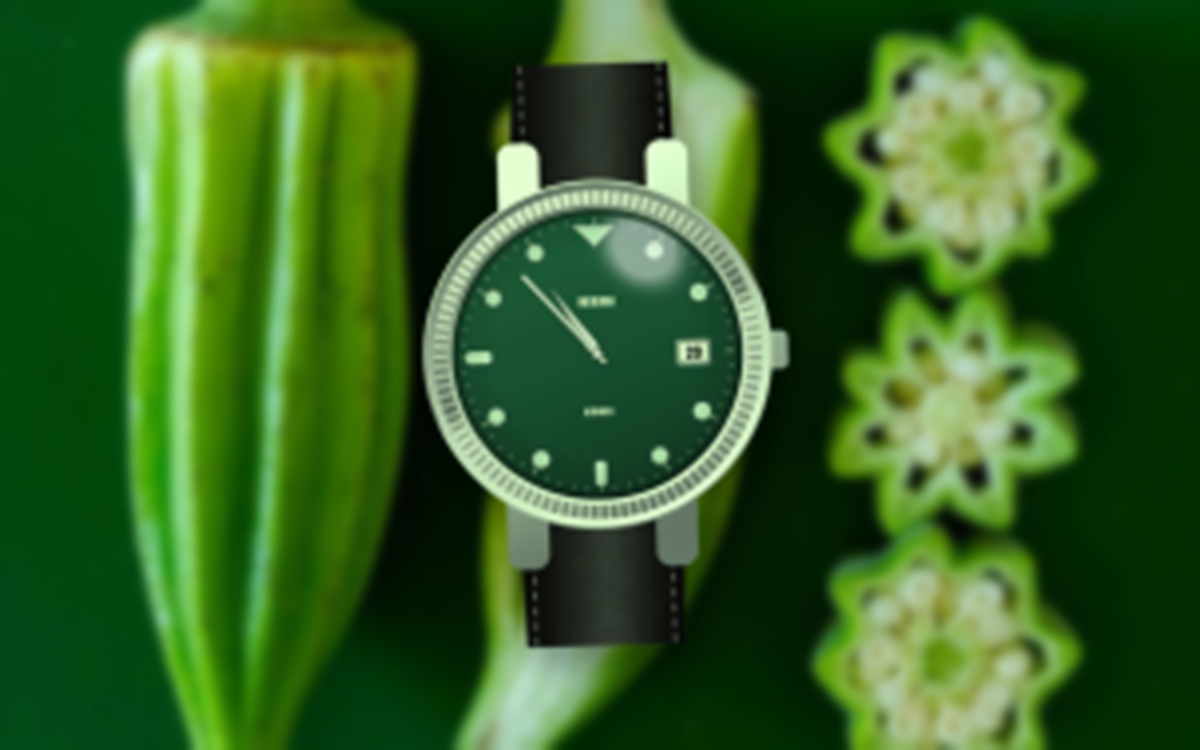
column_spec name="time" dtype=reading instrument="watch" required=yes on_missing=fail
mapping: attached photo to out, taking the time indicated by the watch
10:53
